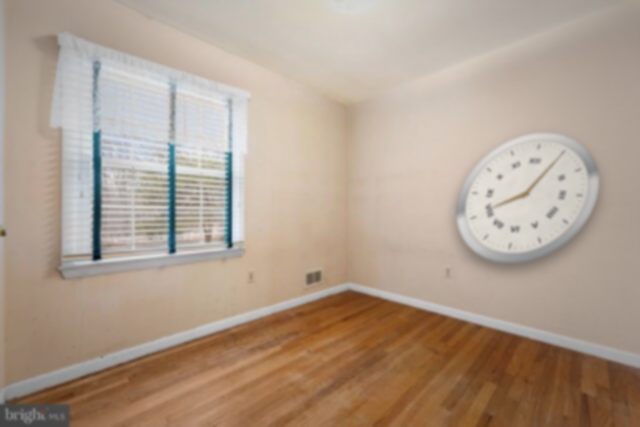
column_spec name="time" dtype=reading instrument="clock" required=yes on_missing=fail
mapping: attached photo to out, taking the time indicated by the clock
8:05
